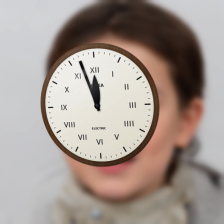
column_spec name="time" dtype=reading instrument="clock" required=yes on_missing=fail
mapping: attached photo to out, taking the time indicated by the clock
11:57
